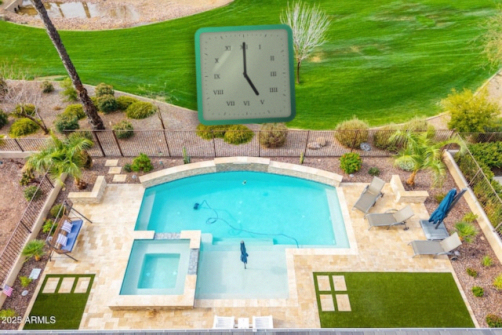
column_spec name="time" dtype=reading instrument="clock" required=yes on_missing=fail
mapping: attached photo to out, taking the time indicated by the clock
5:00
